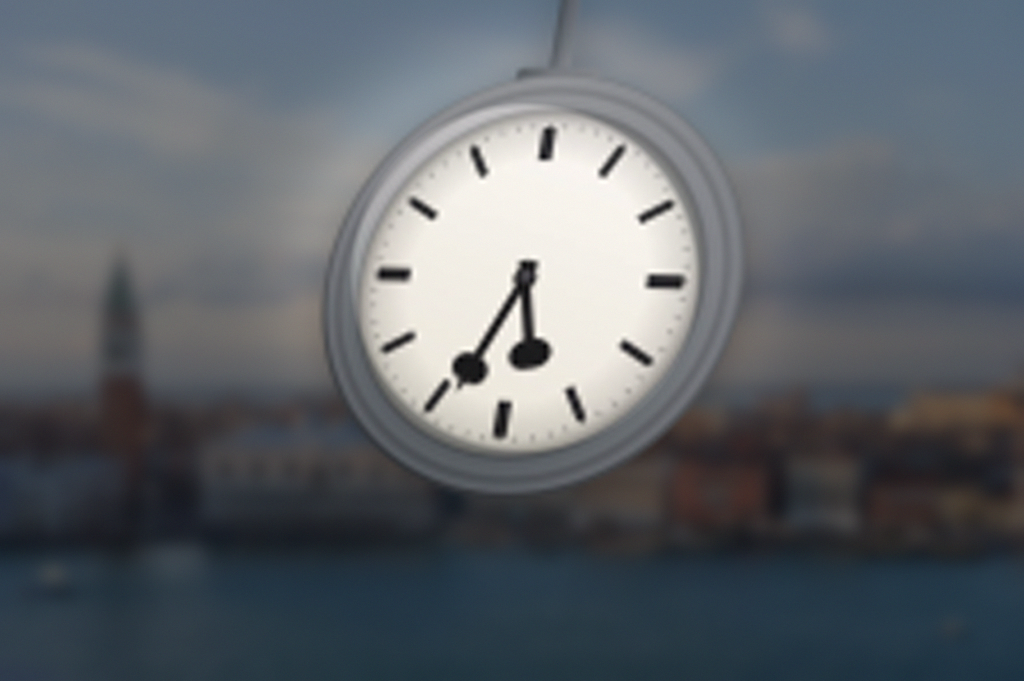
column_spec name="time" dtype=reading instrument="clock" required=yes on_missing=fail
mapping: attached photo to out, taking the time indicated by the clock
5:34
